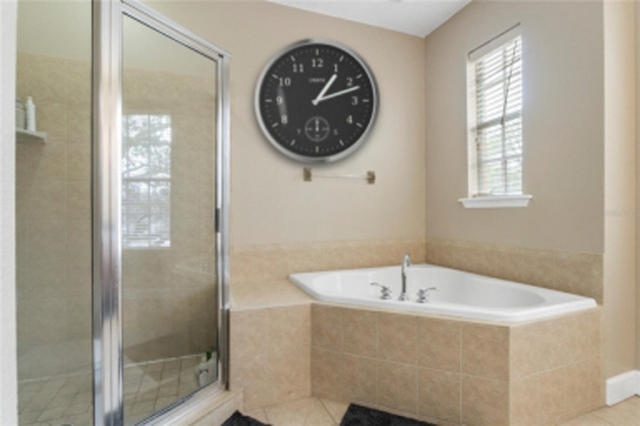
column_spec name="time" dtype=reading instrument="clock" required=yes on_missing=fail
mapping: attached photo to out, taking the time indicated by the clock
1:12
